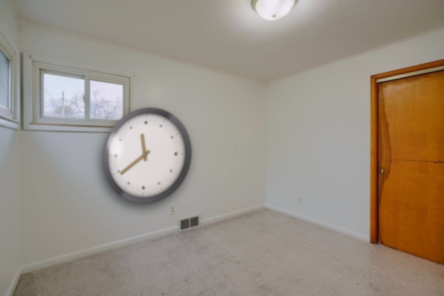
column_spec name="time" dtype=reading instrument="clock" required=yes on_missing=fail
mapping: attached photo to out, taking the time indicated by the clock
11:39
